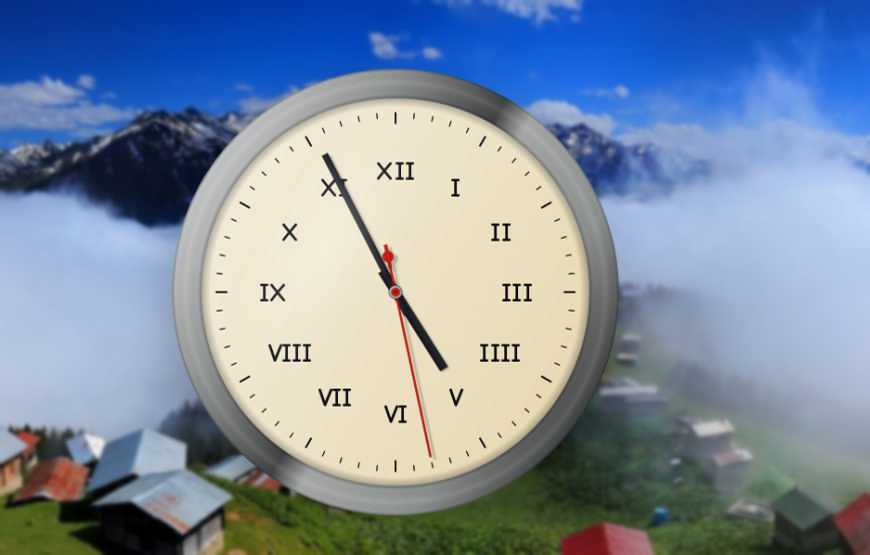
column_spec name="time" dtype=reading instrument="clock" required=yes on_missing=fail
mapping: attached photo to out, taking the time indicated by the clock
4:55:28
